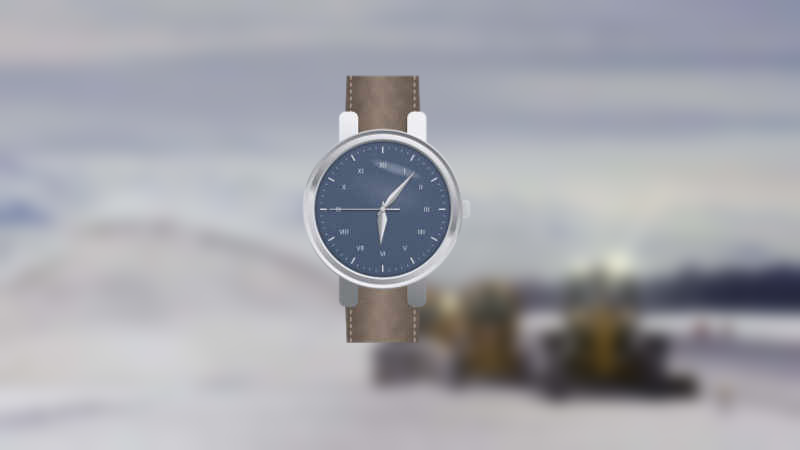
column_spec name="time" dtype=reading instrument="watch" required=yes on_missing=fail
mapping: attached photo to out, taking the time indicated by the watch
6:06:45
